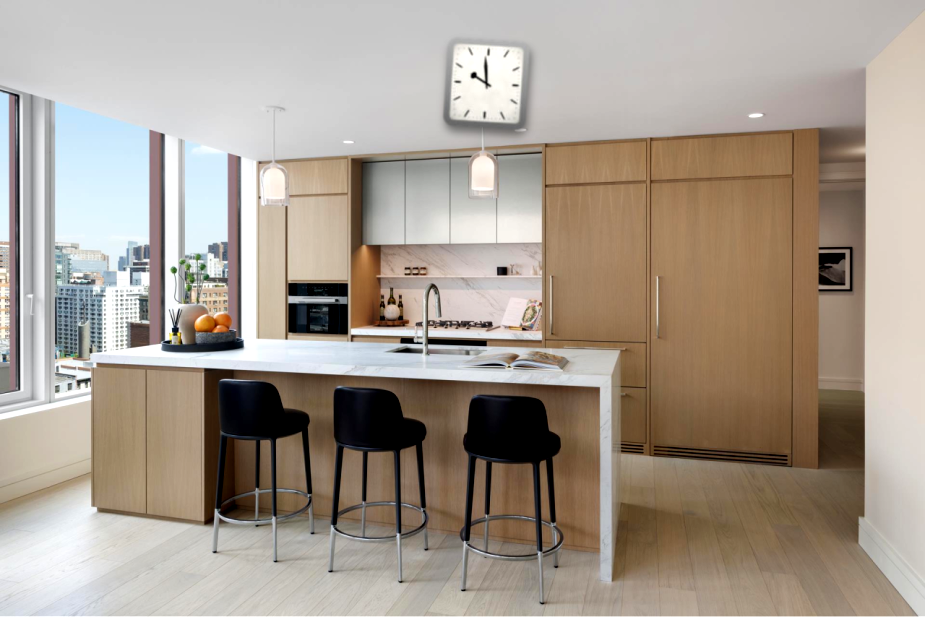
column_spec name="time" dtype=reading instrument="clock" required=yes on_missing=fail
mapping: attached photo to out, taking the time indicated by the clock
9:59
